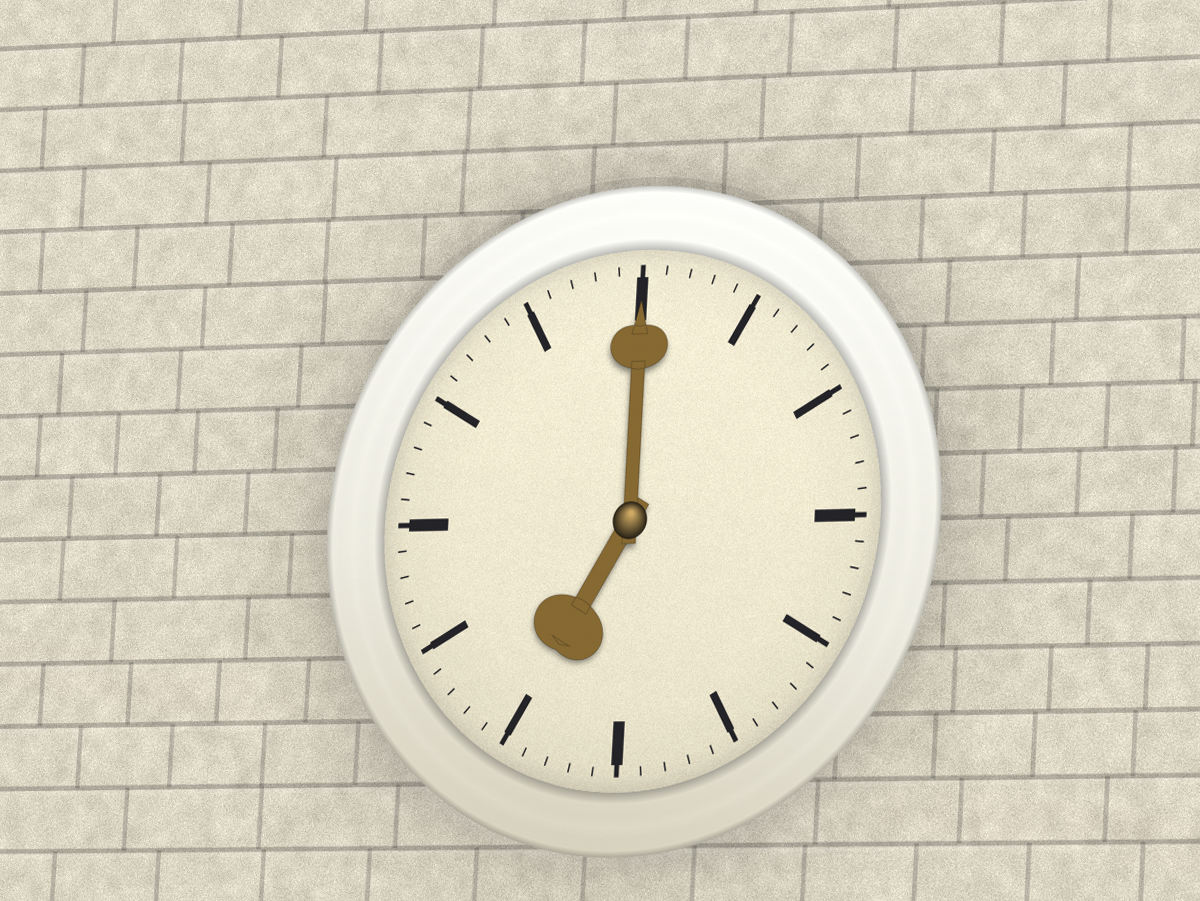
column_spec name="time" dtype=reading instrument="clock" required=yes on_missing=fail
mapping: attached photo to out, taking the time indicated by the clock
7:00
